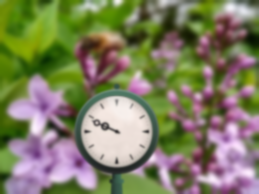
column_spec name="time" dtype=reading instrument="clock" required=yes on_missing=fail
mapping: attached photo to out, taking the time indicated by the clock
9:49
